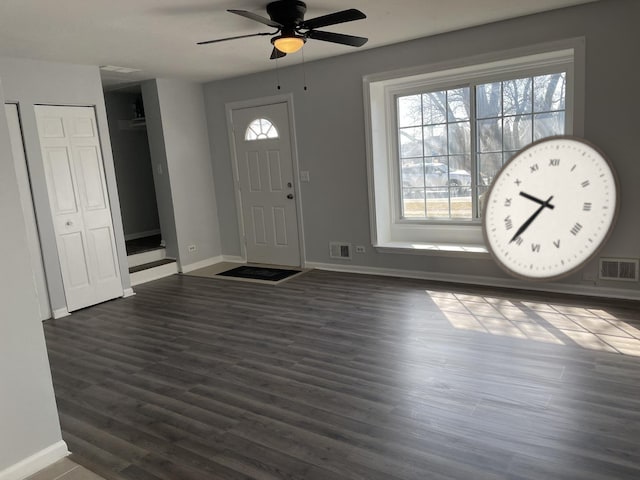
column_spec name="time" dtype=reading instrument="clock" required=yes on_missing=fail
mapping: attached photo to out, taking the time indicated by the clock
9:36
